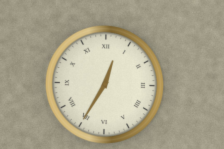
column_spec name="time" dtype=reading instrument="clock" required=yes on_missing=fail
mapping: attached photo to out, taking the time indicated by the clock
12:35
